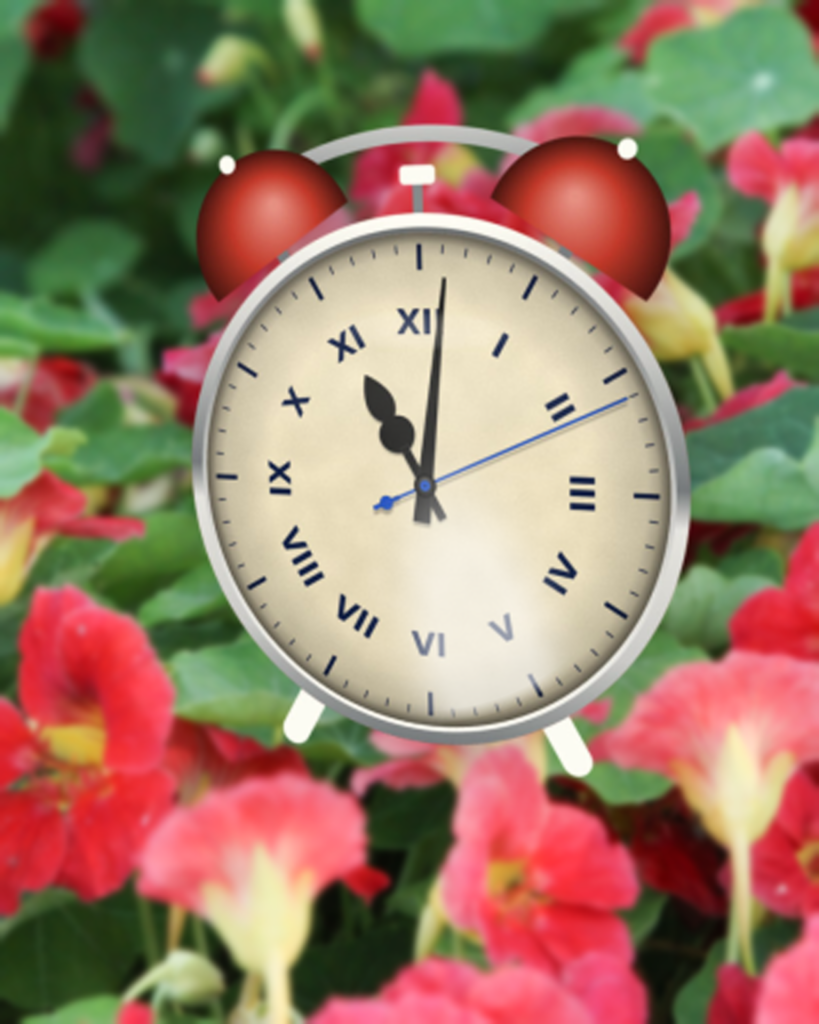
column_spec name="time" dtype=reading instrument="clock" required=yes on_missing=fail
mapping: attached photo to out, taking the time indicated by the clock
11:01:11
